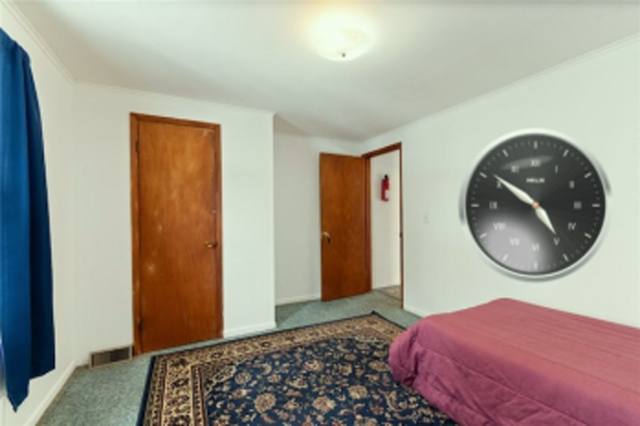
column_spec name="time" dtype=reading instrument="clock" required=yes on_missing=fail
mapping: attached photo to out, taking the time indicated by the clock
4:51
